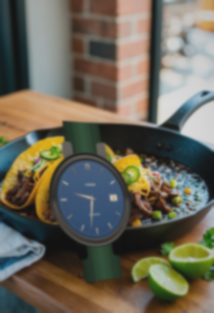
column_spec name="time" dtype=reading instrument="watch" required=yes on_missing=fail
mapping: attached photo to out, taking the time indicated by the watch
9:32
